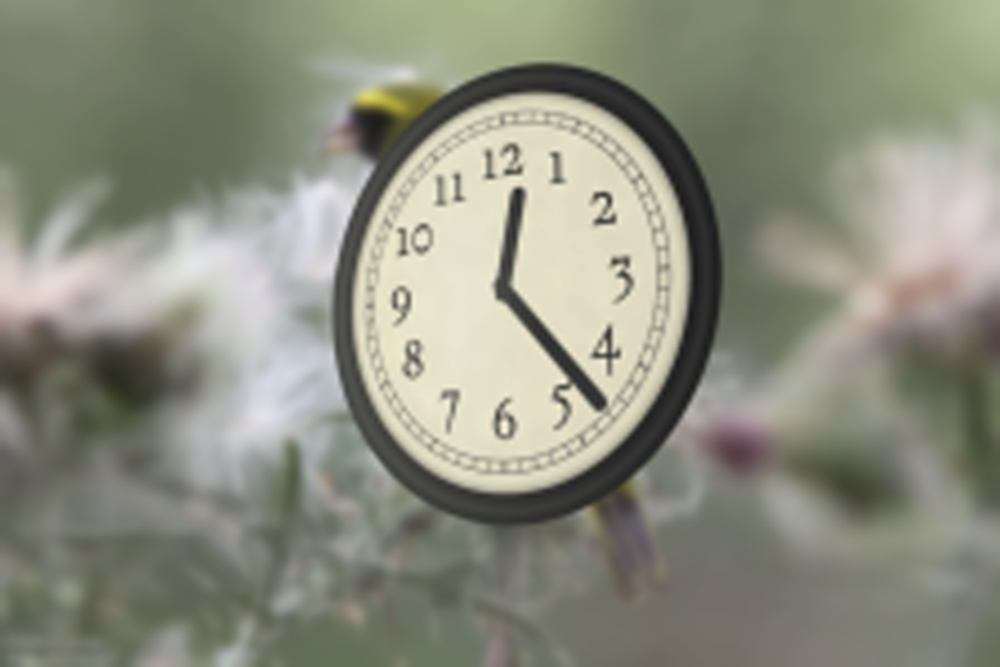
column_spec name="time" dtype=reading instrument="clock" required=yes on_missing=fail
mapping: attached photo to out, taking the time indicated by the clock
12:23
